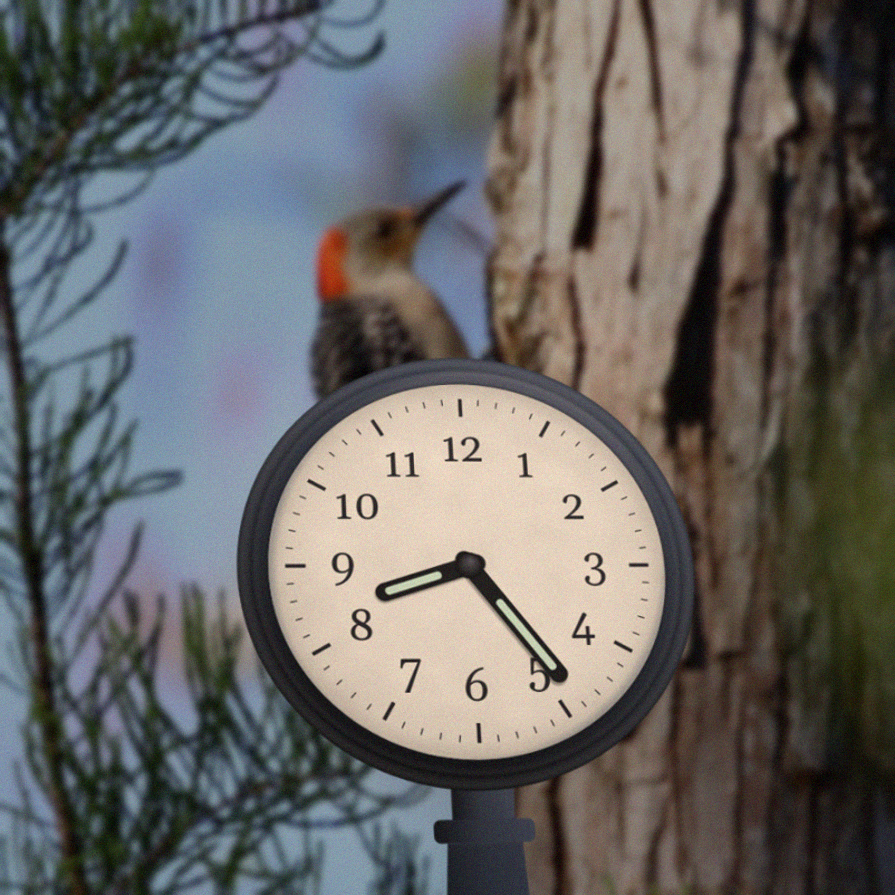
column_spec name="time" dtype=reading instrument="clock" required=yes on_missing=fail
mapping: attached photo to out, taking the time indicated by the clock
8:24
